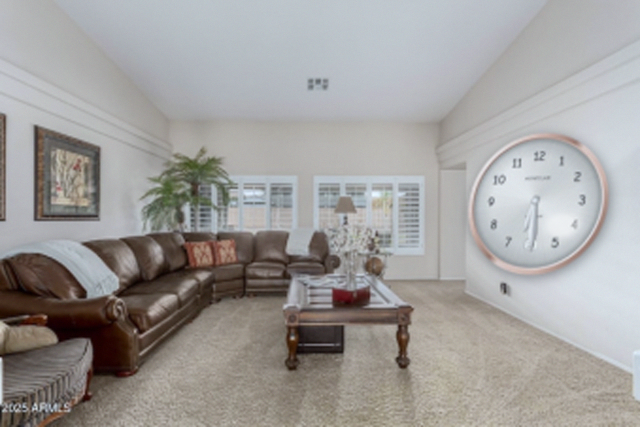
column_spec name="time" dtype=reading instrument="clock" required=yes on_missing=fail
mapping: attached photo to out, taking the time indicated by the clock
6:30
